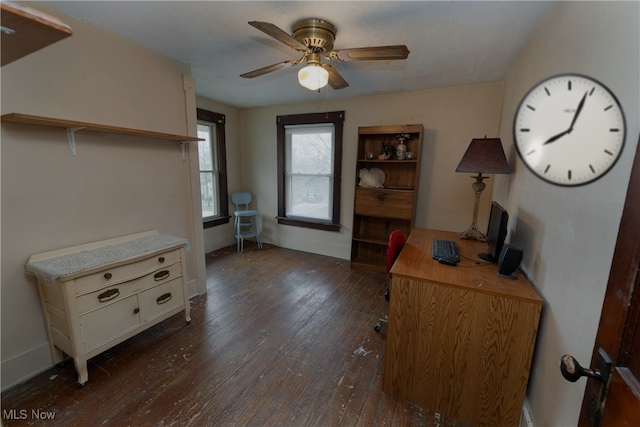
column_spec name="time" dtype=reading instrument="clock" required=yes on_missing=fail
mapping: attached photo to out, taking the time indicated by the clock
8:04
